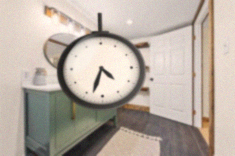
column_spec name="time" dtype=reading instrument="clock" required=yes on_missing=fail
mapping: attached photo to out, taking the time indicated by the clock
4:33
